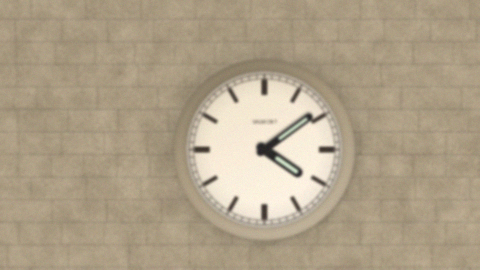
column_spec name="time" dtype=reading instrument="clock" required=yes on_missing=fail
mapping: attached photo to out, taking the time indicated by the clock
4:09
